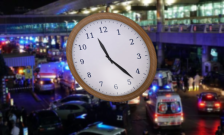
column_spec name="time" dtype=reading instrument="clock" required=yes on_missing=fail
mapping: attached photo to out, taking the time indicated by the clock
11:23
